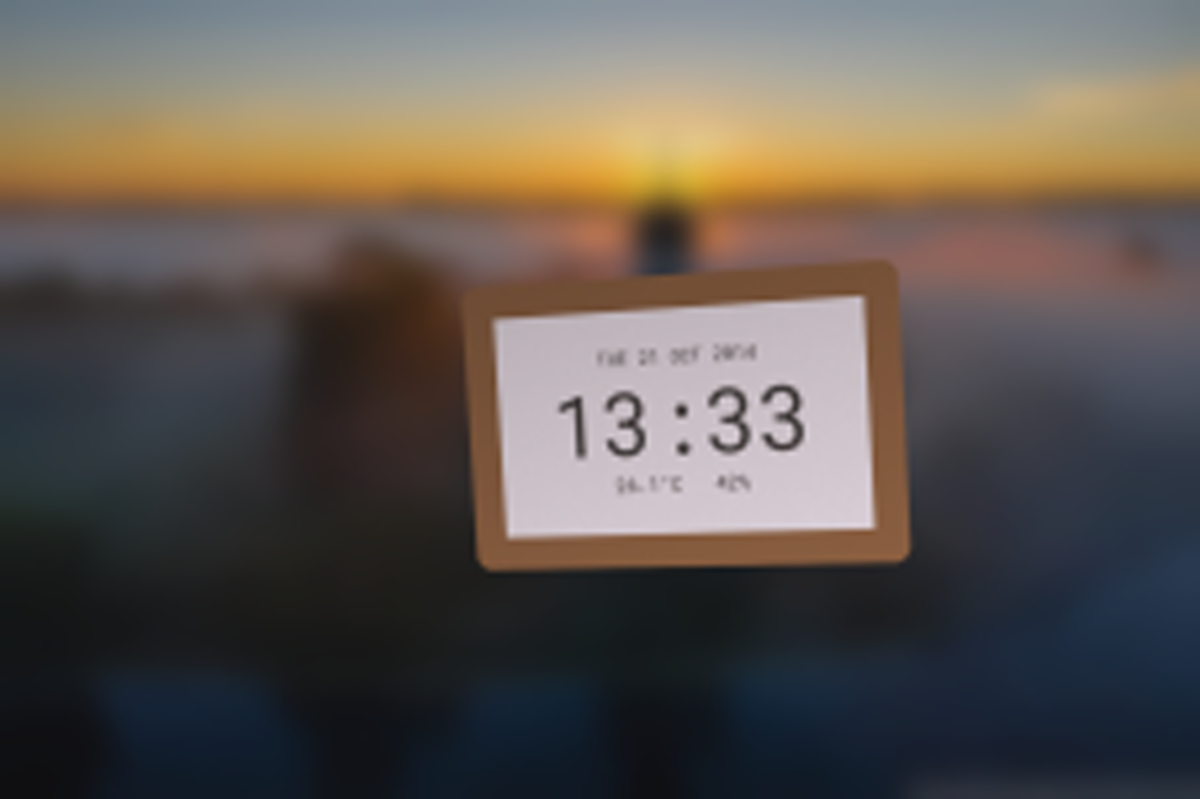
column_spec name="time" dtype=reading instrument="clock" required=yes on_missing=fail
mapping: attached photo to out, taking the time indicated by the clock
13:33
